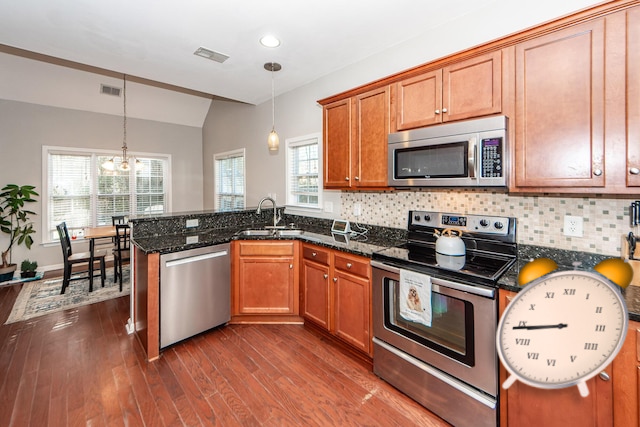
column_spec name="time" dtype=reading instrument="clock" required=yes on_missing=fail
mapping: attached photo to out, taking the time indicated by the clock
8:44
